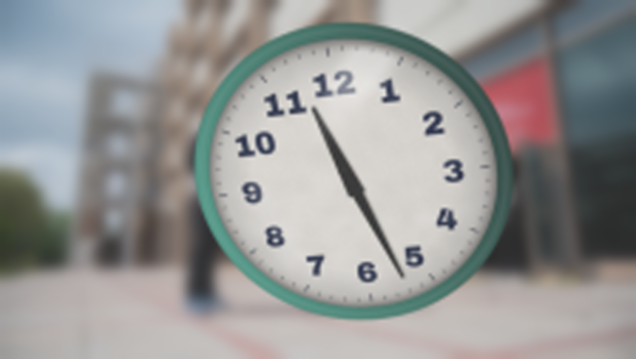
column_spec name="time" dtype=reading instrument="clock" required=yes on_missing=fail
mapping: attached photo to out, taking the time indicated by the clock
11:27
